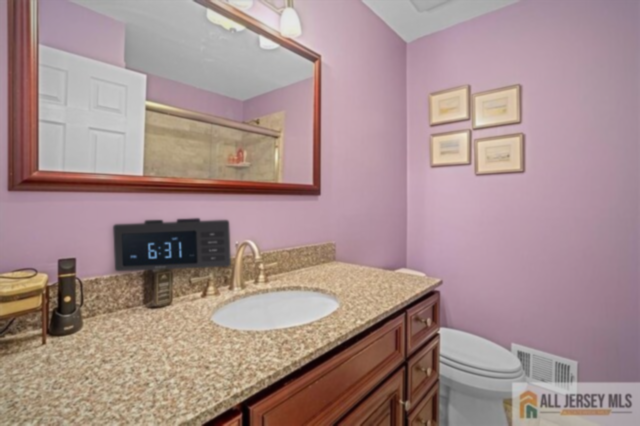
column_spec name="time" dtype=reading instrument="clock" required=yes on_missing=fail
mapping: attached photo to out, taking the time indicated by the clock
6:31
